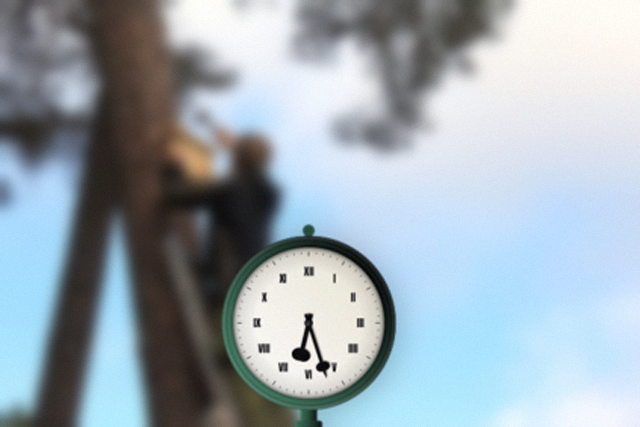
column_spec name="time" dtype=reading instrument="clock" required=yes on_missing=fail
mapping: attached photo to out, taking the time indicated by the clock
6:27
